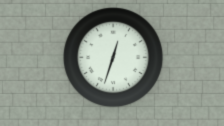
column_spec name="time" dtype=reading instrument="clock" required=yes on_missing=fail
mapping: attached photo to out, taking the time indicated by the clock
12:33
